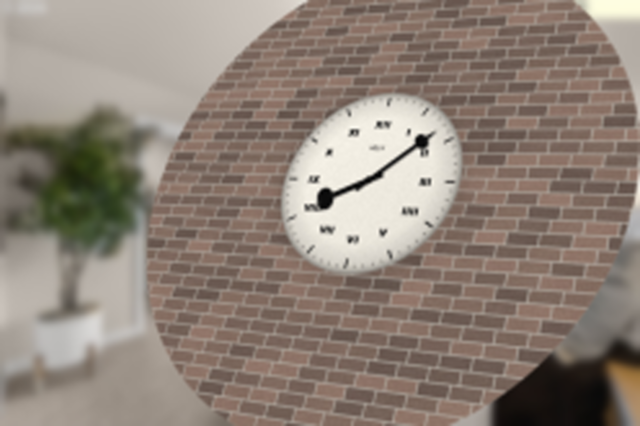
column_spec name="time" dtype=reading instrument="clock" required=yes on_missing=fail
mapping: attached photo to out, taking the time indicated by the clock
8:08
